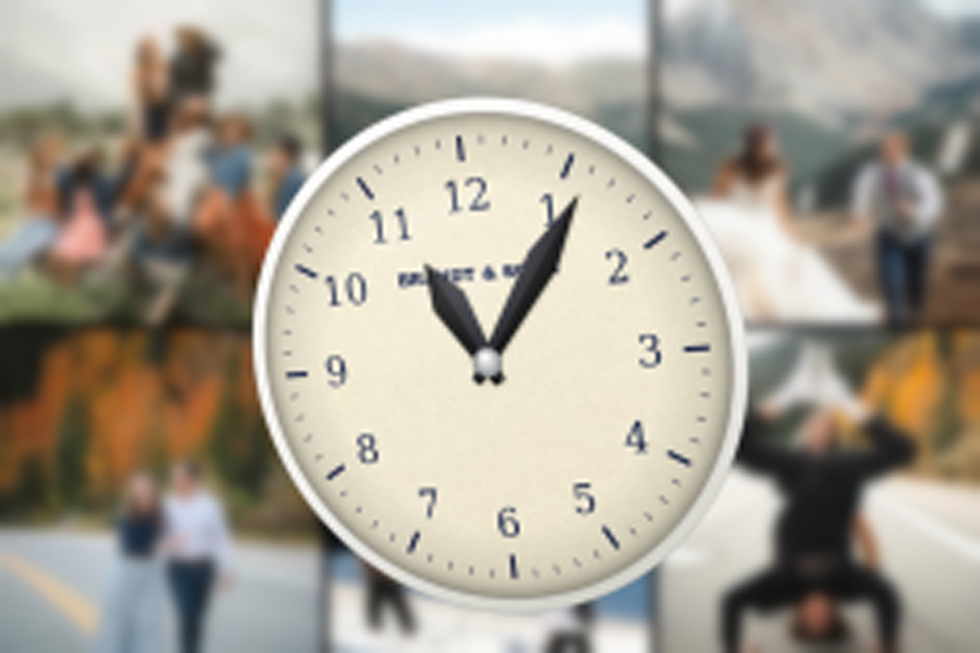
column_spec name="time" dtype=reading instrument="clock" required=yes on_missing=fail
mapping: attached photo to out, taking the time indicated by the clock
11:06
